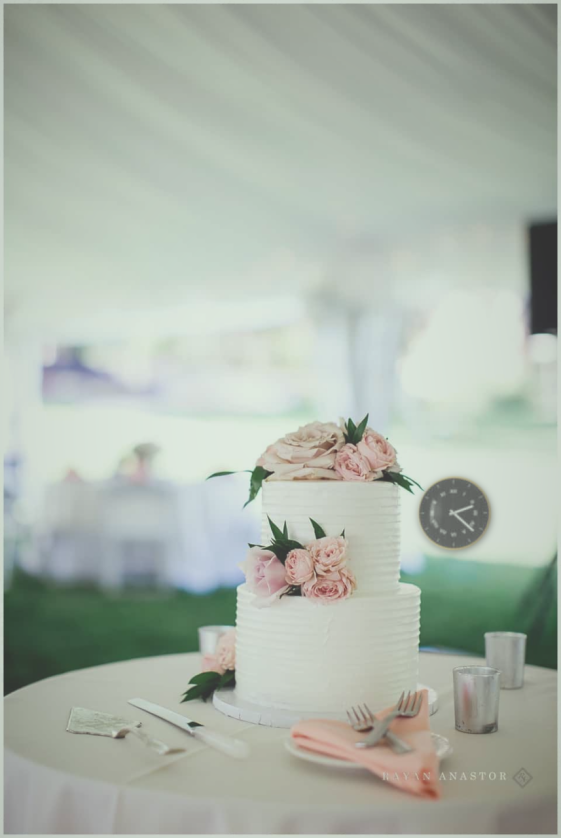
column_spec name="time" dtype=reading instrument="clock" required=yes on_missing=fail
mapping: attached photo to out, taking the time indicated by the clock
2:22
